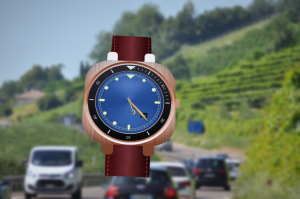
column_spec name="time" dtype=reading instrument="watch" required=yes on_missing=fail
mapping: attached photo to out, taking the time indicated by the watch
5:23
